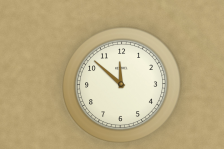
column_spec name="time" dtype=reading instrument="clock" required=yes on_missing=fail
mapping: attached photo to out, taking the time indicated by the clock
11:52
